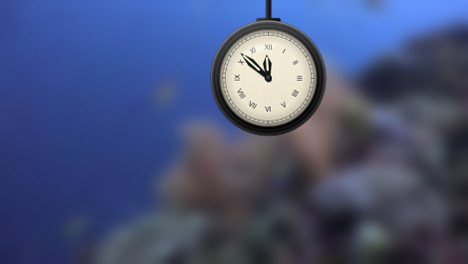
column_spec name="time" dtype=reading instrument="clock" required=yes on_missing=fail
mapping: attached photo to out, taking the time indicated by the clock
11:52
